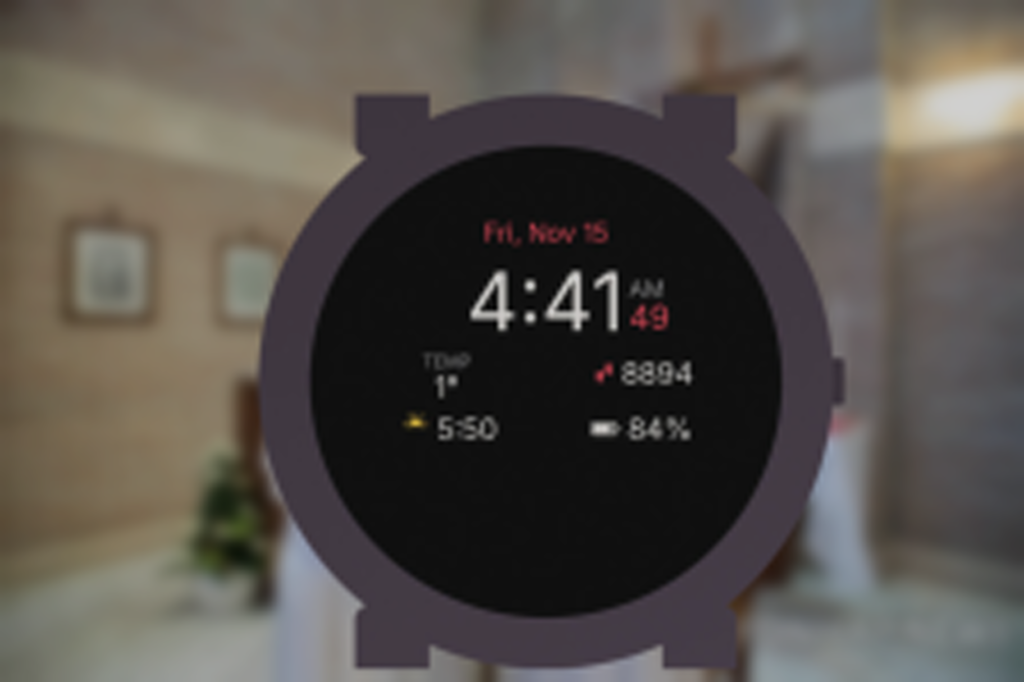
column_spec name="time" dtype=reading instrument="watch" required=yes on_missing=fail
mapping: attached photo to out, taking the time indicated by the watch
4:41
